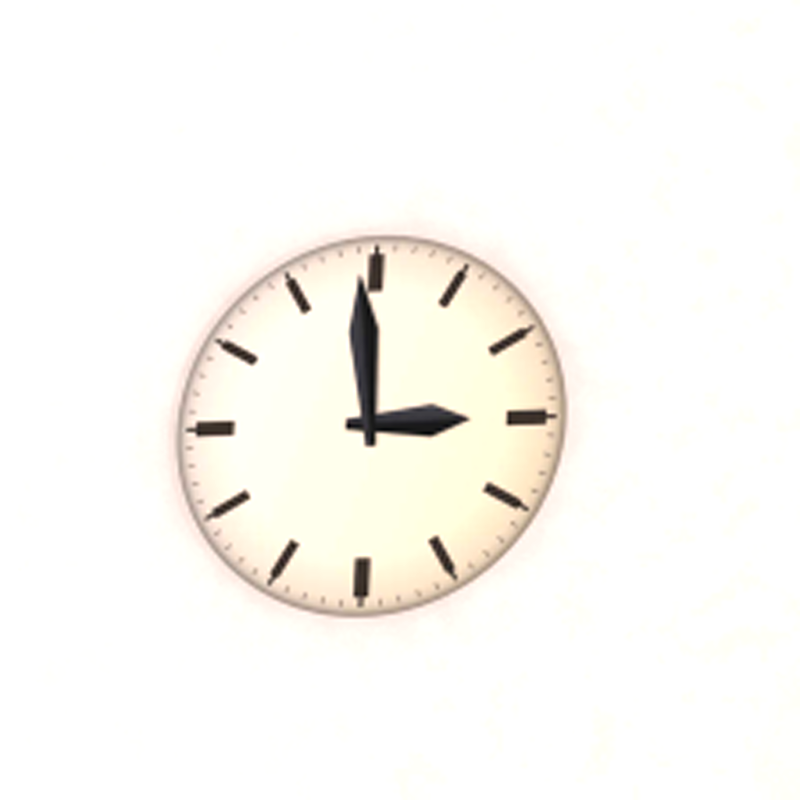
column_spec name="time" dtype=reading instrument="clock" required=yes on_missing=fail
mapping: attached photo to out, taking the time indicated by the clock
2:59
